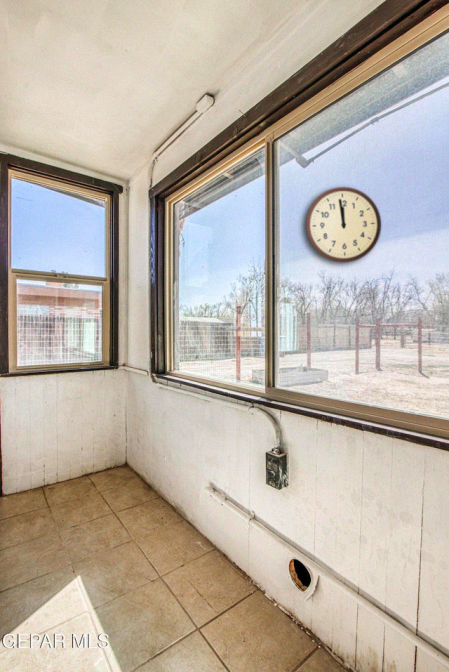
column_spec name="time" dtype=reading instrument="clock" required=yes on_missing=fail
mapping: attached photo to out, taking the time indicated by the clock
11:59
